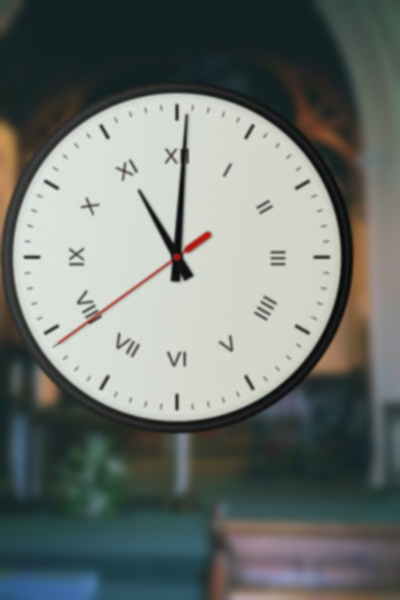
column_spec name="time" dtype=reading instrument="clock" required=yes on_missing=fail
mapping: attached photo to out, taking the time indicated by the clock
11:00:39
